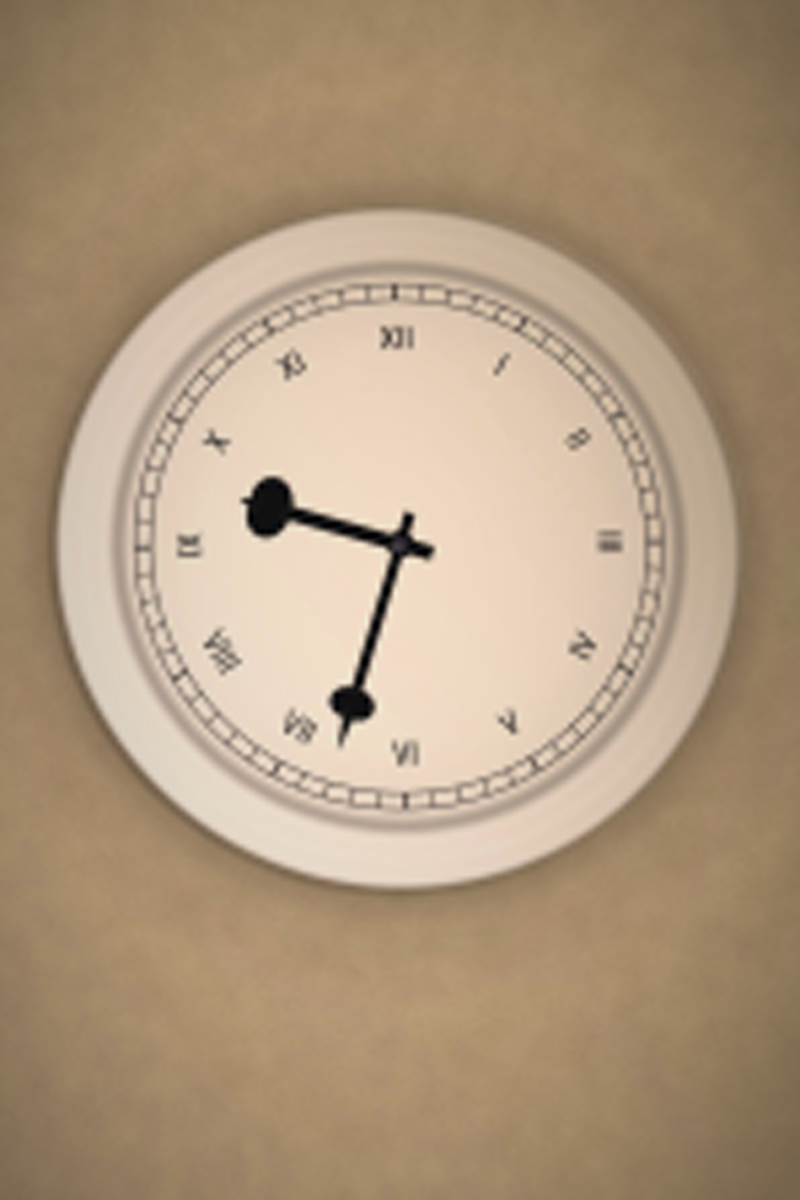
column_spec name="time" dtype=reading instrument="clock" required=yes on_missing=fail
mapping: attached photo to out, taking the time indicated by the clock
9:33
